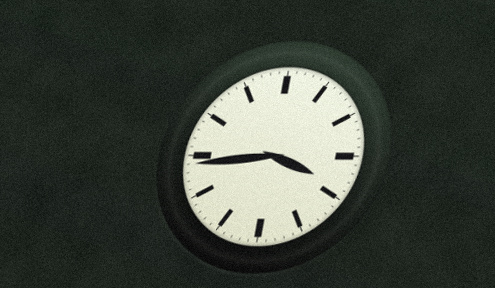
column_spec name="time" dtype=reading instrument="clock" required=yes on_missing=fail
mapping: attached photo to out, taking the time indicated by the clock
3:44
